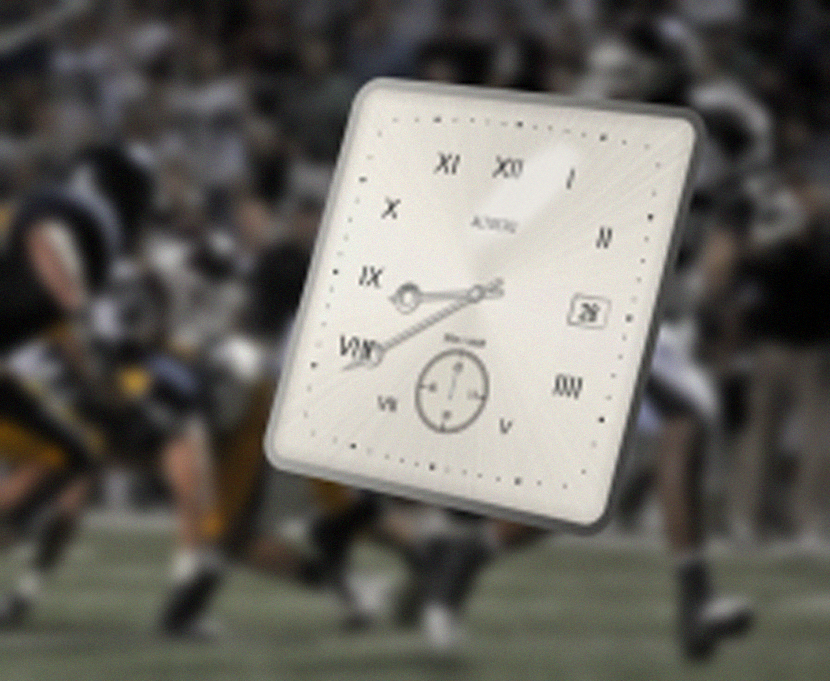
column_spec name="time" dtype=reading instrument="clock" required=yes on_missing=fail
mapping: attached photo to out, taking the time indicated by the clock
8:39
